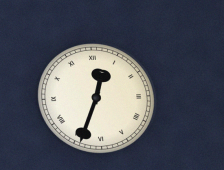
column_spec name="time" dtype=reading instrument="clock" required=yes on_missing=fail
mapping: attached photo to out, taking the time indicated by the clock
12:34
